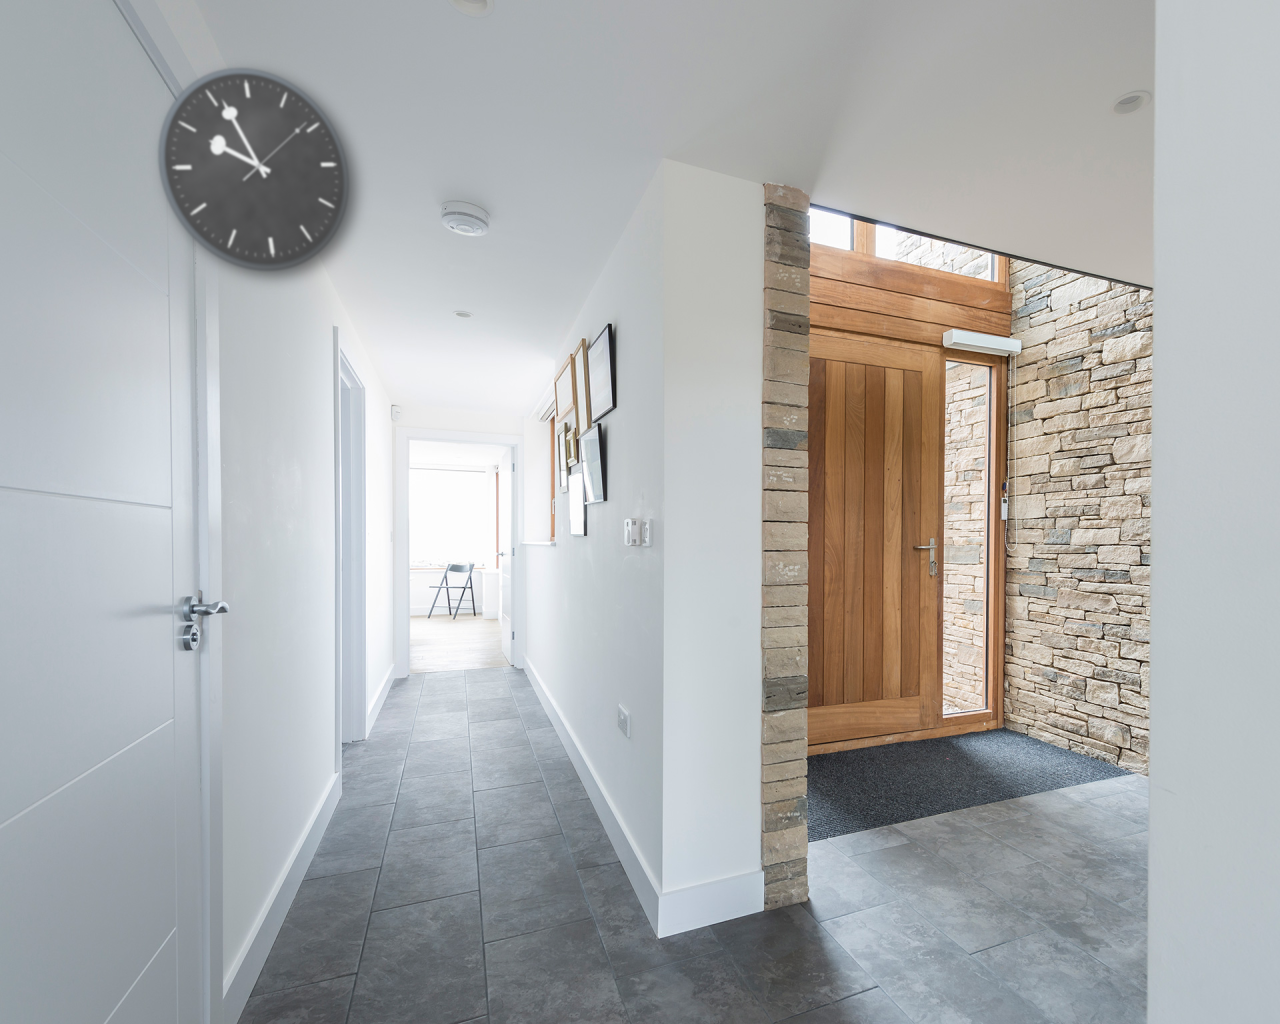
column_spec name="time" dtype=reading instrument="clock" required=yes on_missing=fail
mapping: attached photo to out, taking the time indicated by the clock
9:56:09
